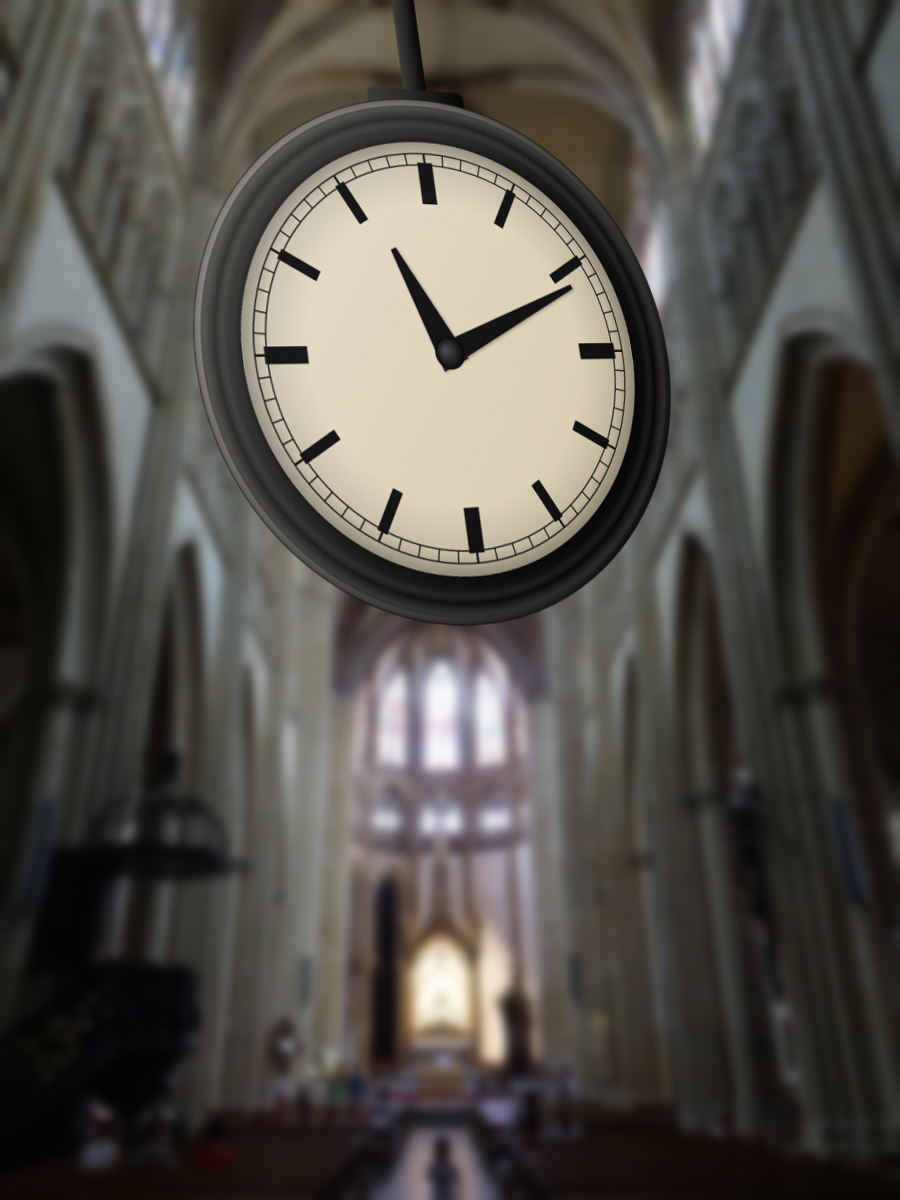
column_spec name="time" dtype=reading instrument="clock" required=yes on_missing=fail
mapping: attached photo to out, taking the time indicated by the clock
11:11
